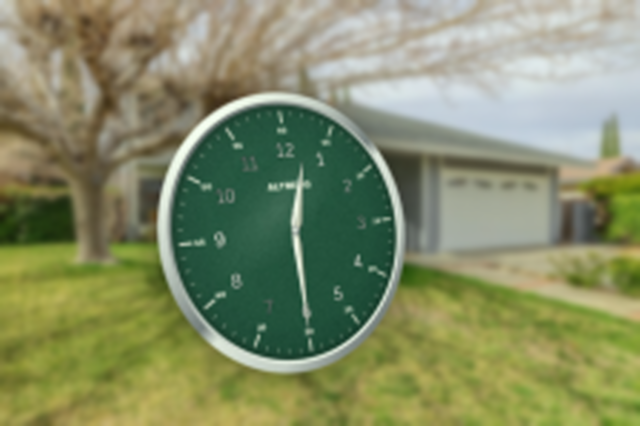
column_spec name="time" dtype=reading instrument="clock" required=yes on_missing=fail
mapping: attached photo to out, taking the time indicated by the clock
12:30
